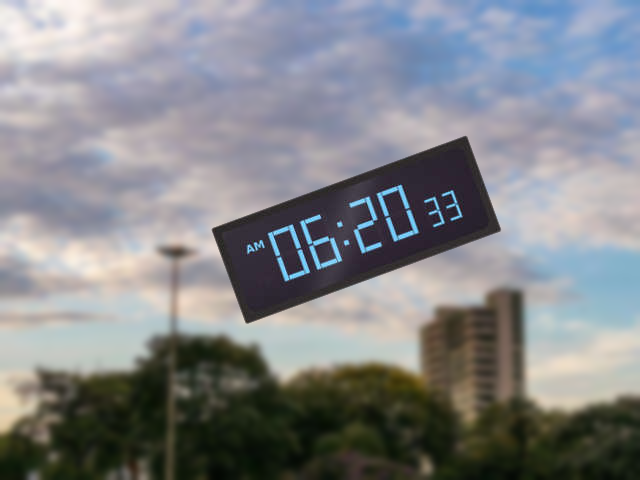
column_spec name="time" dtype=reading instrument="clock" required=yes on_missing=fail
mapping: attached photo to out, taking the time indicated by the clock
6:20:33
